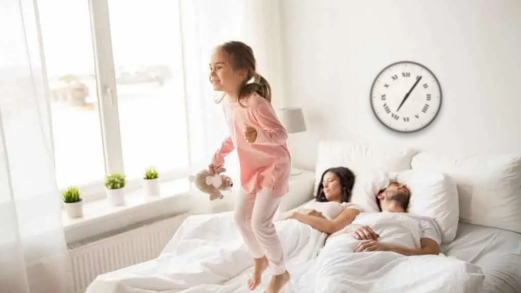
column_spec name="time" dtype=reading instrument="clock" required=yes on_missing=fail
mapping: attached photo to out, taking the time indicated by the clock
7:06
